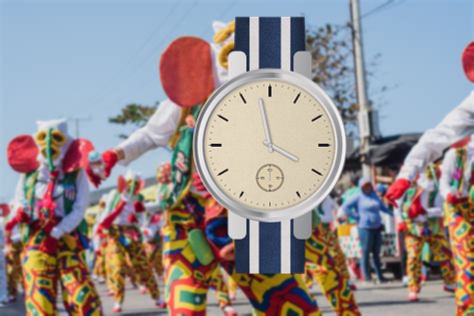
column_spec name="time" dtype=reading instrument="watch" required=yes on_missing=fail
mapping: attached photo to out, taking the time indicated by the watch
3:58
